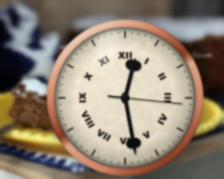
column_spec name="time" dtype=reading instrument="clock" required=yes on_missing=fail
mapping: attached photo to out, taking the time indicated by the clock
12:28:16
